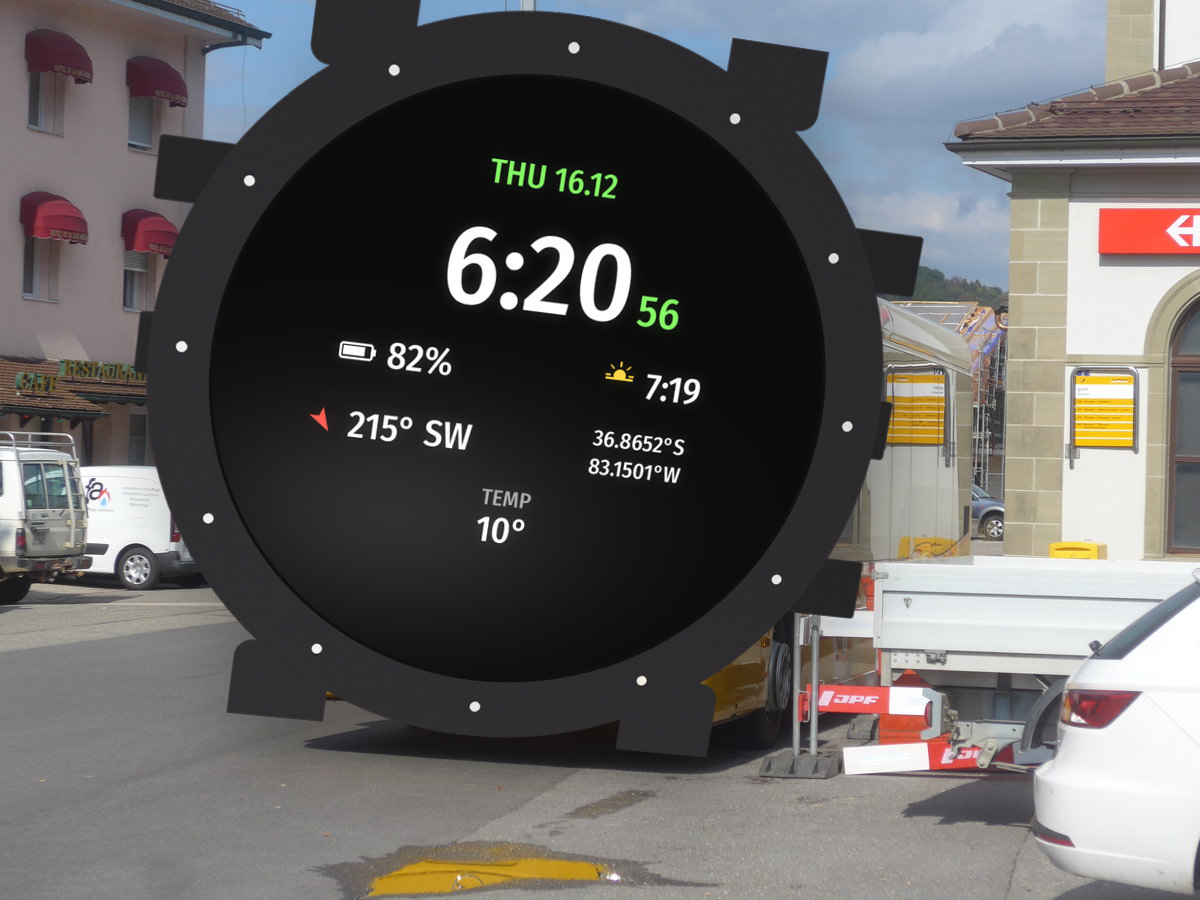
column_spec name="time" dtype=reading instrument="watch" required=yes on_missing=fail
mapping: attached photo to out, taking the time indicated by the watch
6:20:56
